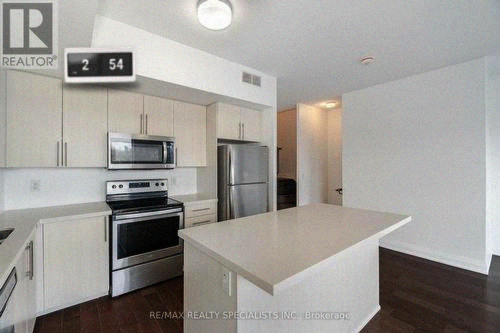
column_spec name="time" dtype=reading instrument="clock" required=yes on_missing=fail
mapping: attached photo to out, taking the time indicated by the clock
2:54
